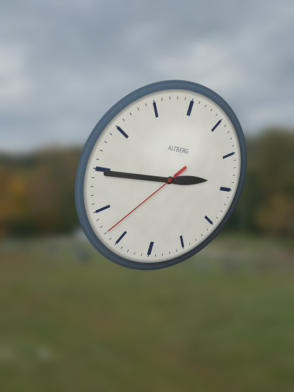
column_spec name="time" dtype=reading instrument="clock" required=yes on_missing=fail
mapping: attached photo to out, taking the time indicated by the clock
2:44:37
